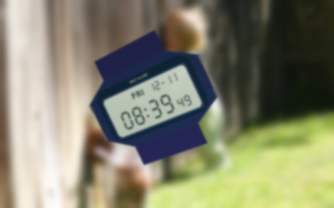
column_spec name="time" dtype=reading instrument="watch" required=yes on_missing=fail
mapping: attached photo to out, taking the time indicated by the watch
8:39
